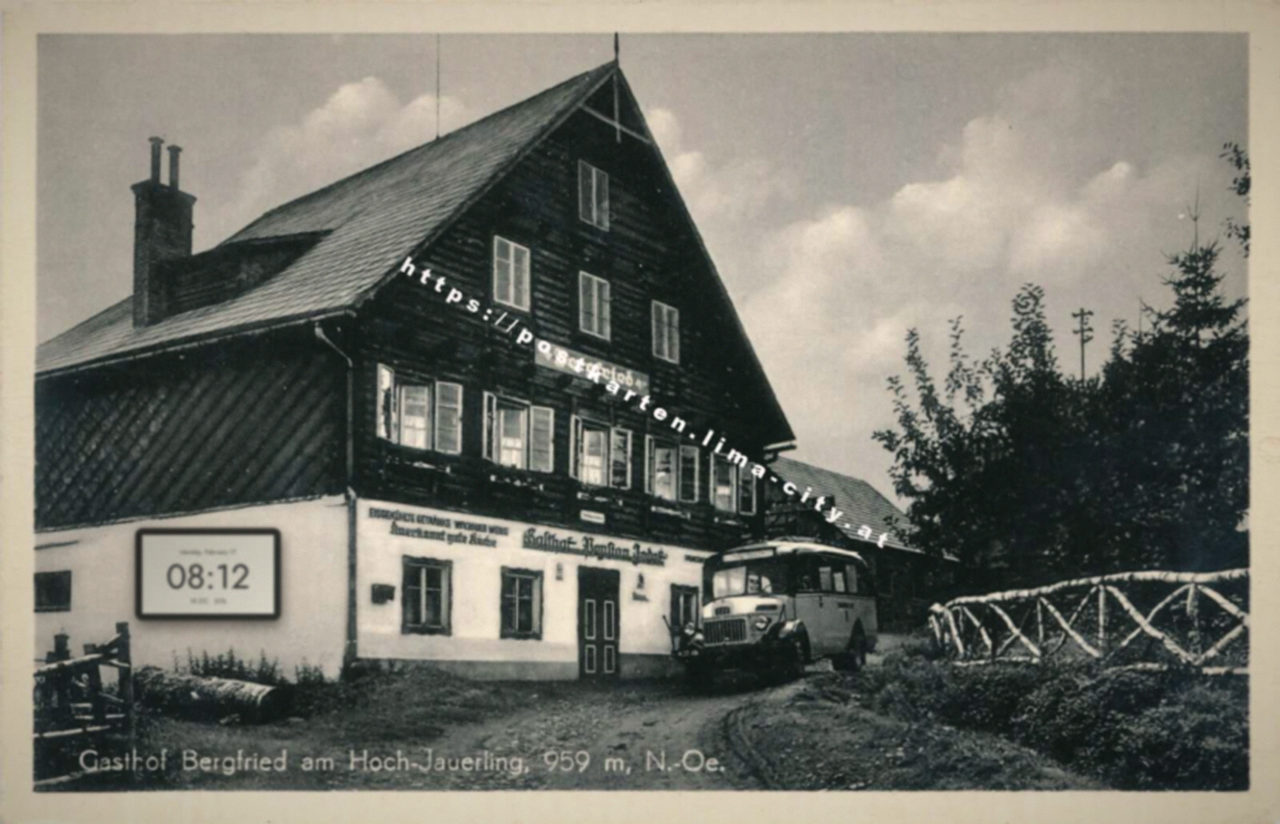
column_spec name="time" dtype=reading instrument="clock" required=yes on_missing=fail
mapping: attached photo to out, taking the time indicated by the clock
8:12
